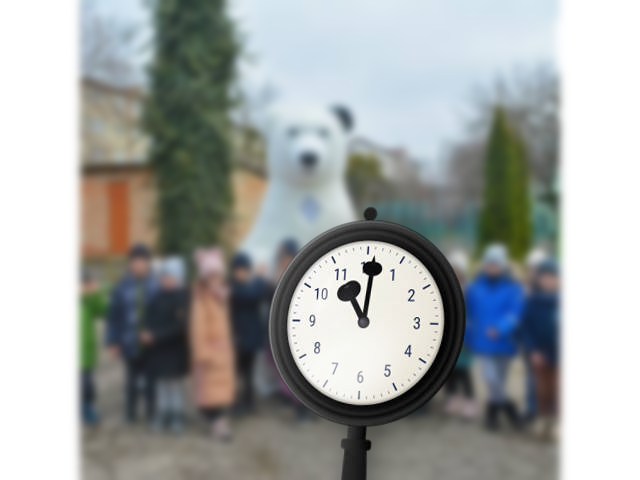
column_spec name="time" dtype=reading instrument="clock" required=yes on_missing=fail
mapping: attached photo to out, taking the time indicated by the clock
11:01
